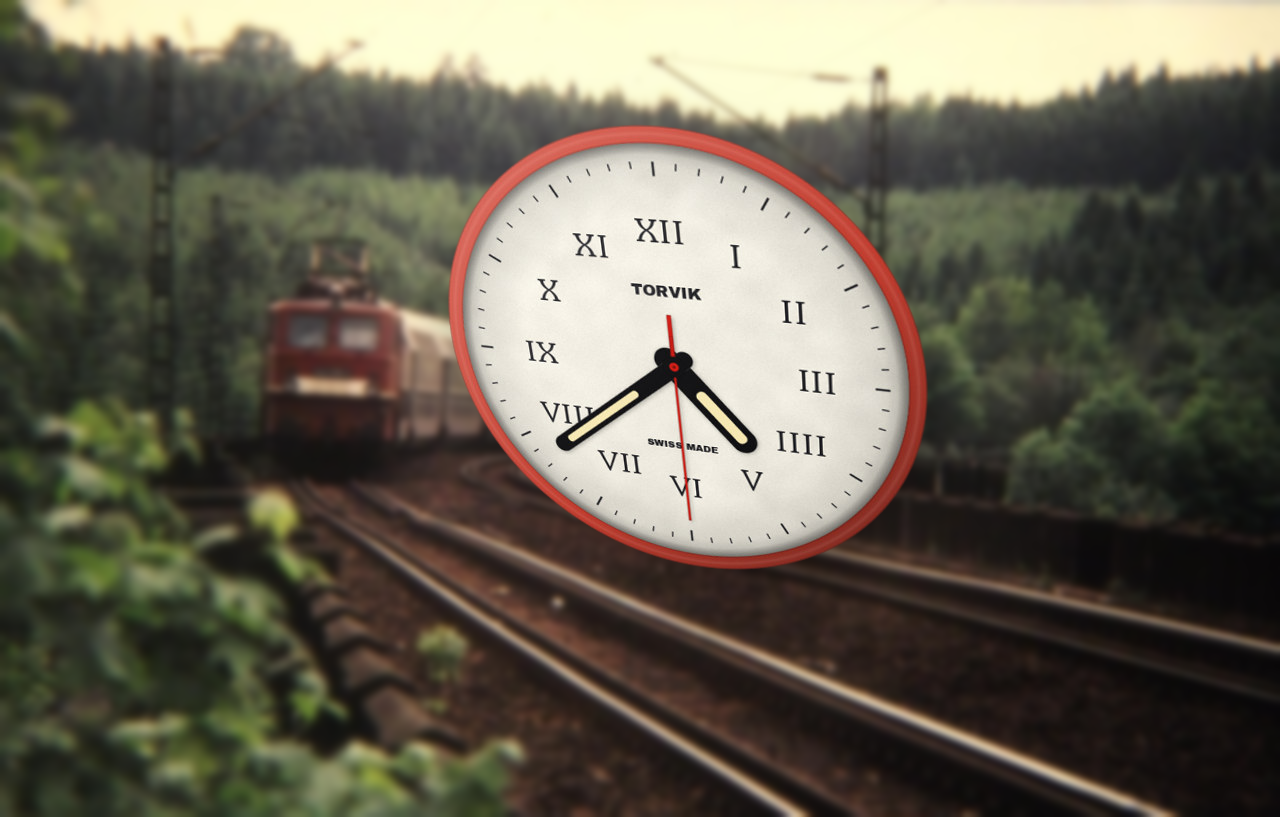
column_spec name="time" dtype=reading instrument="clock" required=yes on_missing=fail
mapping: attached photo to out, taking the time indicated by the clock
4:38:30
